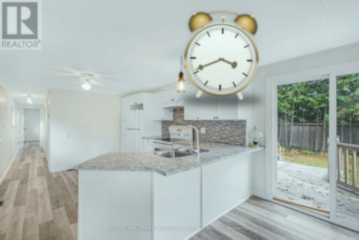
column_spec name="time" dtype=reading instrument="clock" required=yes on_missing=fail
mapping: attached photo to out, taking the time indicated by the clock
3:41
